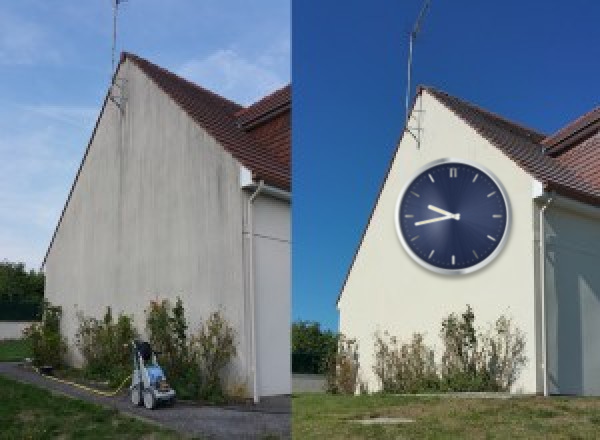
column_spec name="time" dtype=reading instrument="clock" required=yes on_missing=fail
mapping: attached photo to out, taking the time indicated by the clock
9:43
